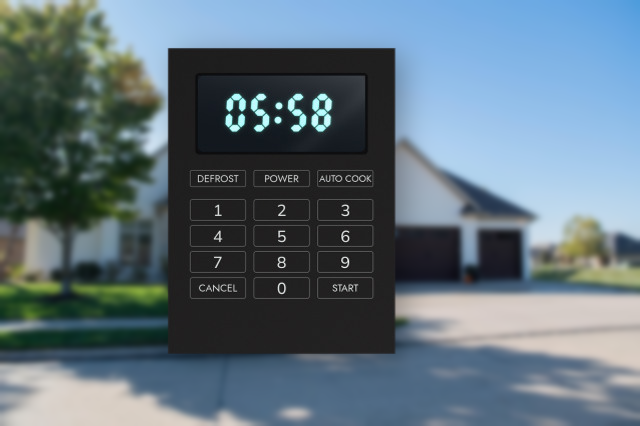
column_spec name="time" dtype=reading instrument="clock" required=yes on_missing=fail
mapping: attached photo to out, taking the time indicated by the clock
5:58
